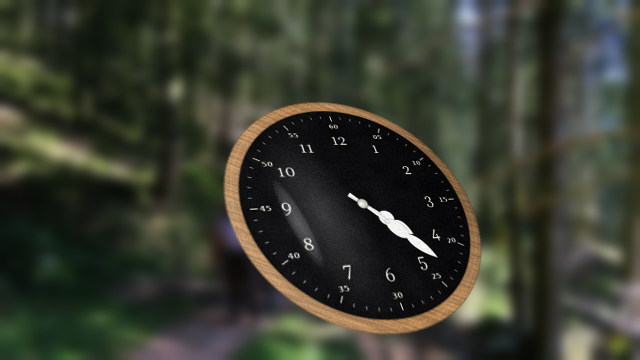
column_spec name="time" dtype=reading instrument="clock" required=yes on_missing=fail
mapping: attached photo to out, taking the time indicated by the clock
4:23
